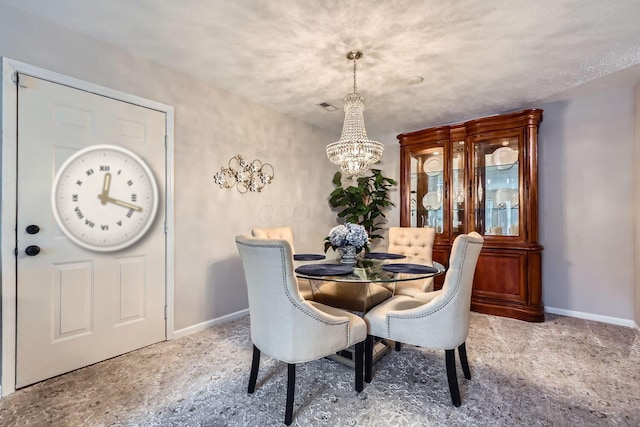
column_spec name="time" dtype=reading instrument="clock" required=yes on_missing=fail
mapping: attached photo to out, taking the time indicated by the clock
12:18
